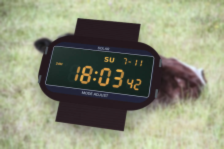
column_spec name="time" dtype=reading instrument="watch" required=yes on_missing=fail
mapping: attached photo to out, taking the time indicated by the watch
18:03:42
